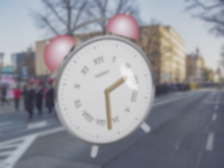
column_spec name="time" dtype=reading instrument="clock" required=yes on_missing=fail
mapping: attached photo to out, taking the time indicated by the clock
2:32
